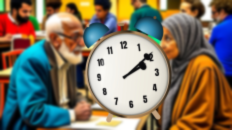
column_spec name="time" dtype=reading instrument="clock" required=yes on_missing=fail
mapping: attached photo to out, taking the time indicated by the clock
2:09
